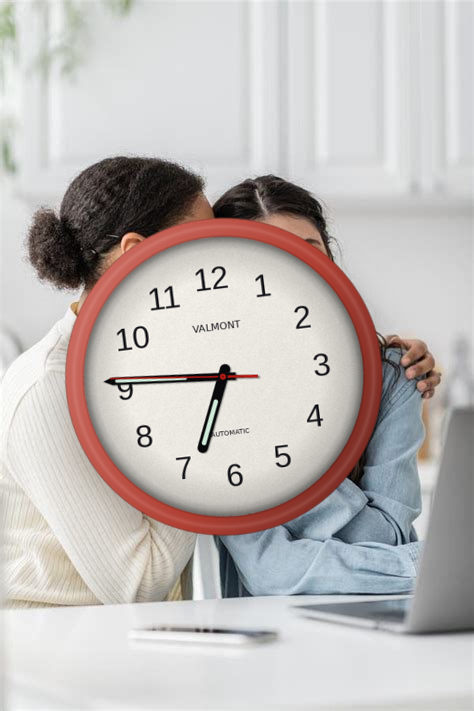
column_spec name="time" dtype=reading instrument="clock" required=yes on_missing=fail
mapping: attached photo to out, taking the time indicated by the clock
6:45:46
